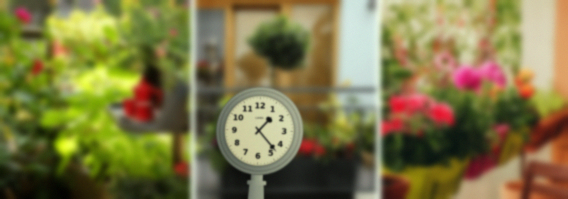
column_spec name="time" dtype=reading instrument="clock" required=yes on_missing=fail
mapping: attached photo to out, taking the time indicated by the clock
1:23
